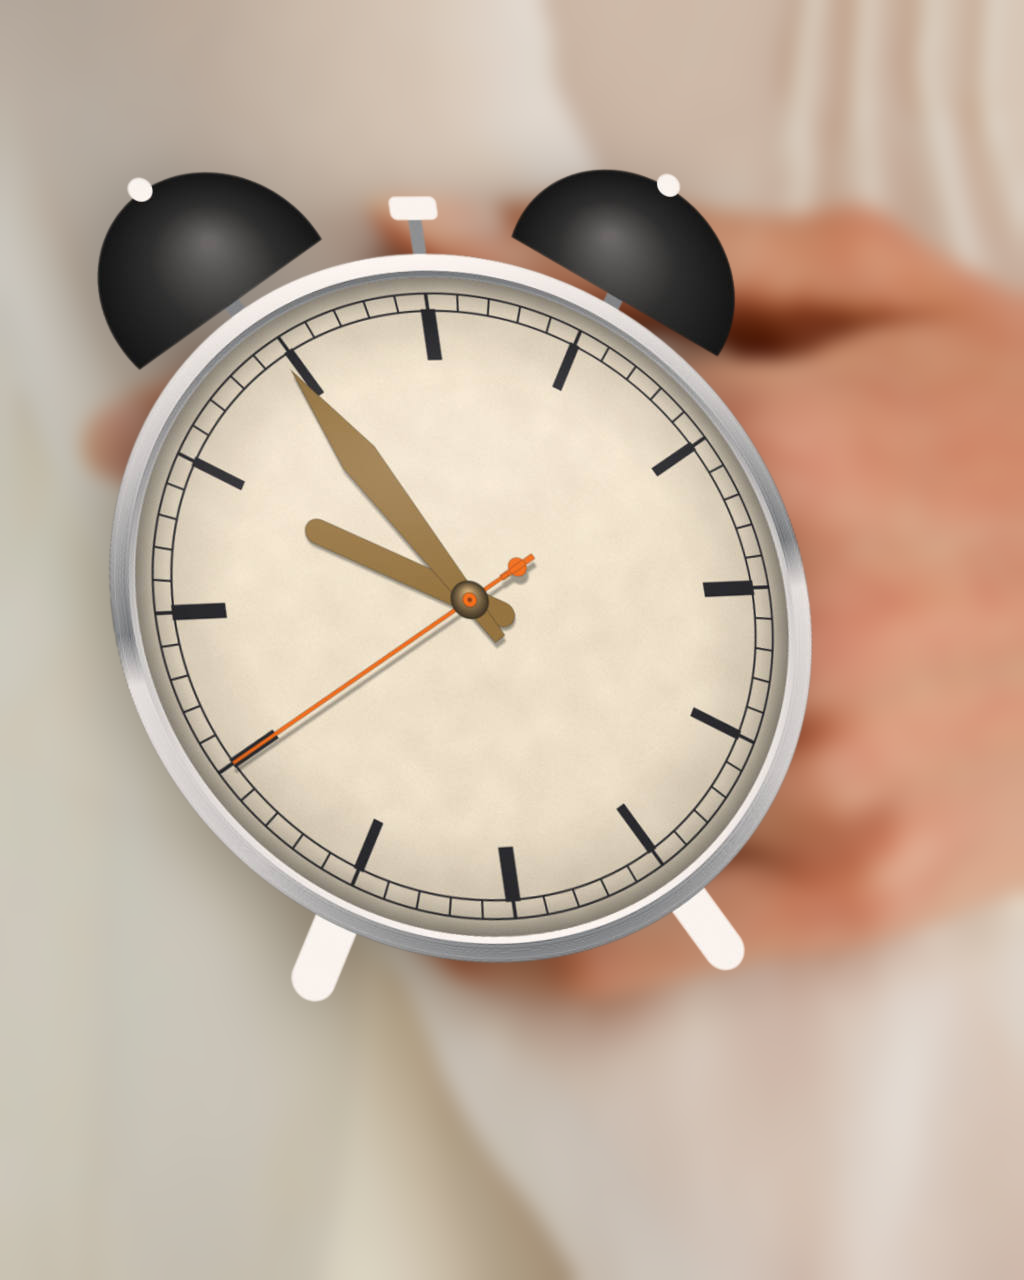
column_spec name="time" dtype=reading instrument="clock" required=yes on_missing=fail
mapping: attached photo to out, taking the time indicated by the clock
9:54:40
